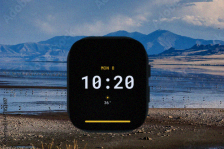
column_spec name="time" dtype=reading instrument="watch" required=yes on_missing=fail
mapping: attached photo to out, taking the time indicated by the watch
10:20
